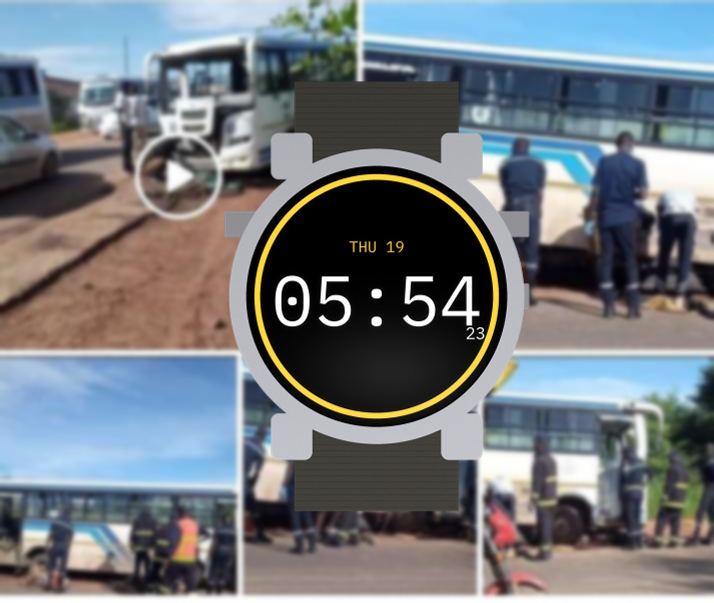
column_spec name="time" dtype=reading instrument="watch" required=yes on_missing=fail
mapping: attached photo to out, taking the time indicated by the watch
5:54:23
